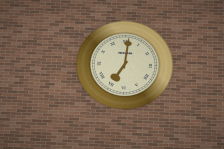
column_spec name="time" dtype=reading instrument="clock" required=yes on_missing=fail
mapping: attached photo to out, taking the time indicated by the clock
7:01
